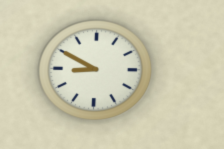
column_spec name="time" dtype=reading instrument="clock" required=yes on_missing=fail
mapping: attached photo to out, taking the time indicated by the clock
8:50
